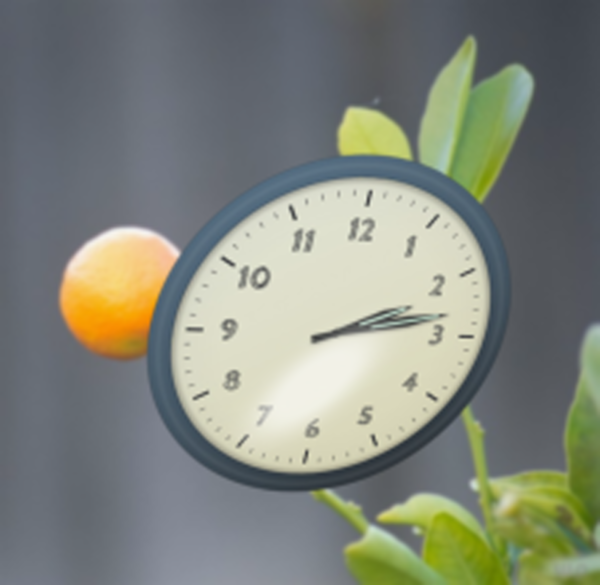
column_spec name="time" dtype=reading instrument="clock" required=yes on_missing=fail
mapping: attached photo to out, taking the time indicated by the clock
2:13
